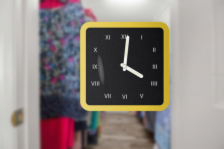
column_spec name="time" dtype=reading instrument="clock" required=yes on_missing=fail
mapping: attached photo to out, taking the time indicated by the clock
4:01
